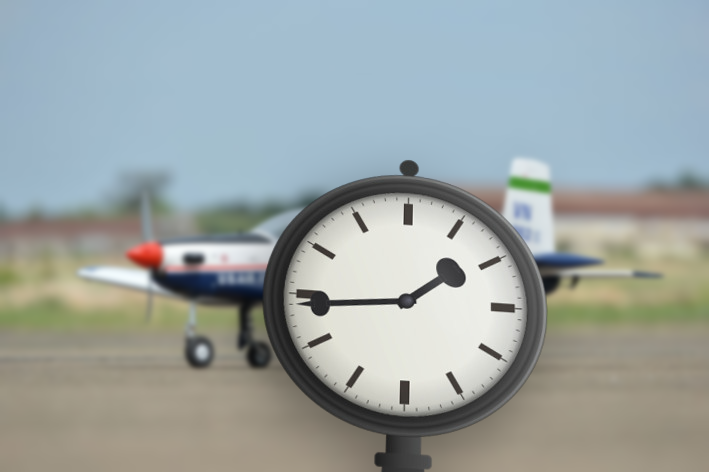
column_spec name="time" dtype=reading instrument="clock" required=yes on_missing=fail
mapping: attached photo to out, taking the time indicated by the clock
1:44
